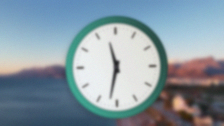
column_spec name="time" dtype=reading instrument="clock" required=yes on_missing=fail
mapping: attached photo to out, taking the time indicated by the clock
11:32
